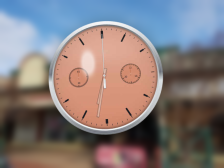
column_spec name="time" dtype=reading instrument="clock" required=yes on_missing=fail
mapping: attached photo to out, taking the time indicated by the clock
6:32
